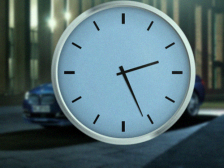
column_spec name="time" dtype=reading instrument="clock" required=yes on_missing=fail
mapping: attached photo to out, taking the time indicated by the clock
2:26
